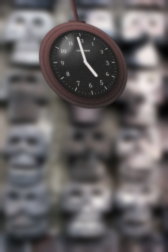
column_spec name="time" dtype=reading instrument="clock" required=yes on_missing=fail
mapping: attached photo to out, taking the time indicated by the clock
4:59
